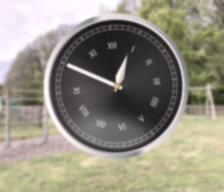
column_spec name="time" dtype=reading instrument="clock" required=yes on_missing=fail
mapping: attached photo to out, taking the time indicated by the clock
12:50
